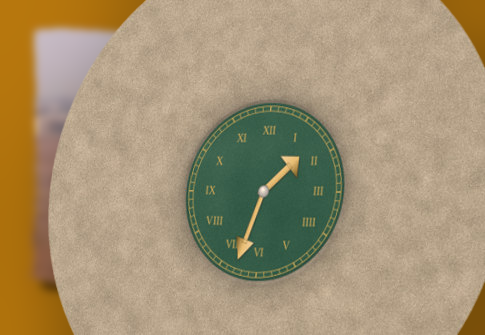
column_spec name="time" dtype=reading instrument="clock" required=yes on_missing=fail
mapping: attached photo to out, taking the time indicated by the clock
1:33
